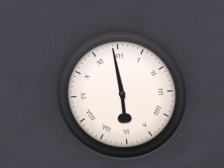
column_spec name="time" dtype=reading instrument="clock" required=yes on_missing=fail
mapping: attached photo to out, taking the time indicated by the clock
5:59
